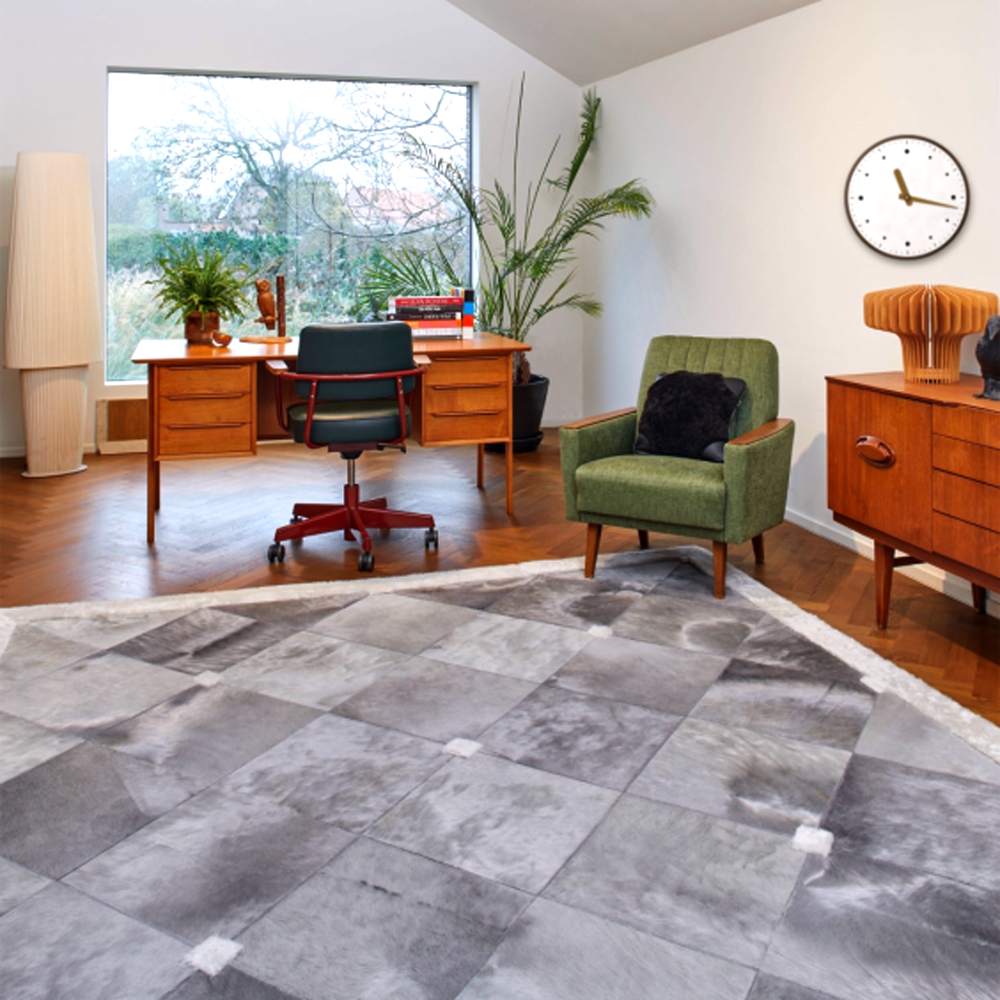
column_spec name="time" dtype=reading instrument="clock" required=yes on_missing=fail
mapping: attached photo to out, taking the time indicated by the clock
11:17
